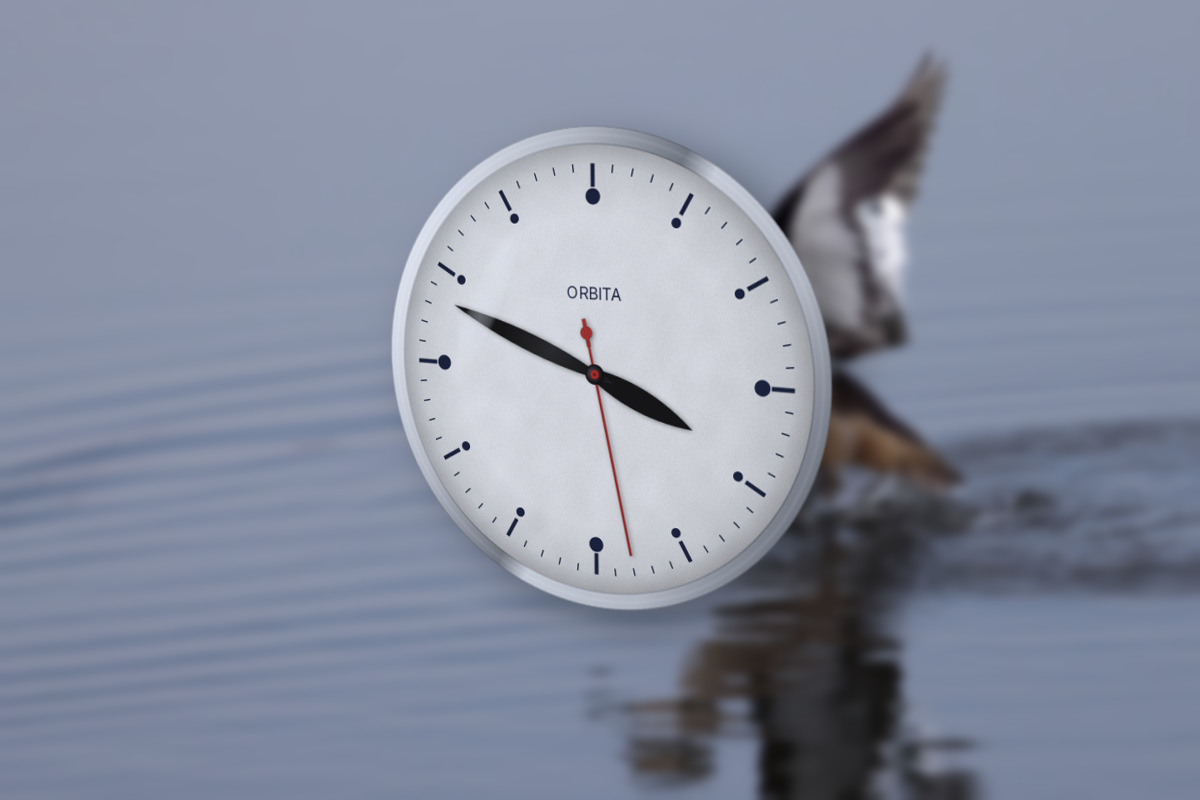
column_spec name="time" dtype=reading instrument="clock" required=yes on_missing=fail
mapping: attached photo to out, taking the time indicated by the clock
3:48:28
